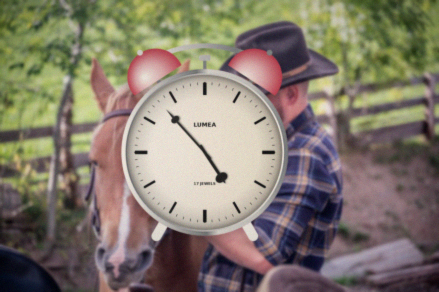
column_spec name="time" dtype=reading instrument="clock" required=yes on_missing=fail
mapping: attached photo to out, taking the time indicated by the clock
4:53
